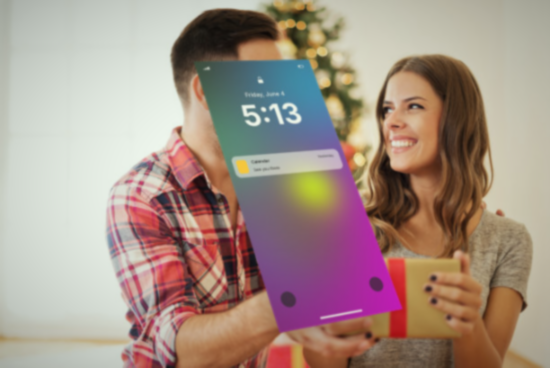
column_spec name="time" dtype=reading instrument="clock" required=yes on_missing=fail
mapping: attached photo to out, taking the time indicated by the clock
5:13
